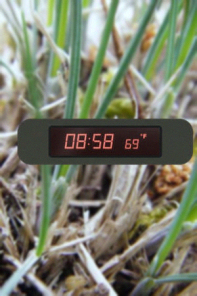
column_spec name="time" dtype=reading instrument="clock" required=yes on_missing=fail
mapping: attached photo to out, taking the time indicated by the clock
8:58
